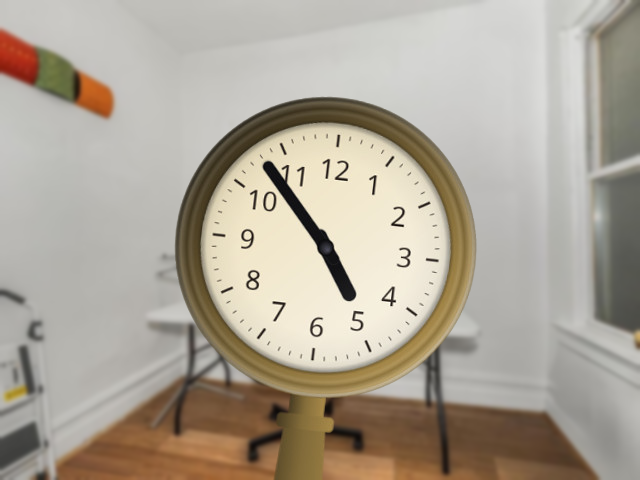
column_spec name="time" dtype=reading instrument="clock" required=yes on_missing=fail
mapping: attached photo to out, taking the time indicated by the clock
4:53
